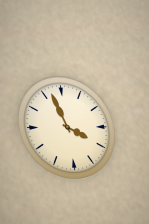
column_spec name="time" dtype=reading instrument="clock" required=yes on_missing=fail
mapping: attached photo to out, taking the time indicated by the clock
3:57
